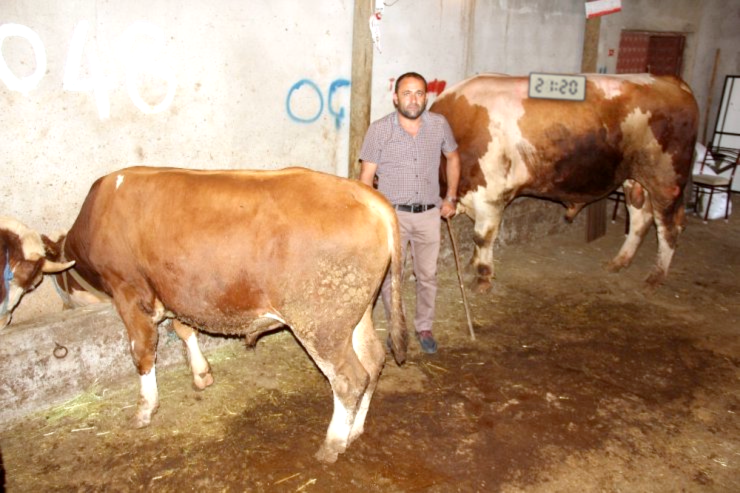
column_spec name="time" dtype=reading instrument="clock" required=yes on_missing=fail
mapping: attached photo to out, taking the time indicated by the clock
21:20
